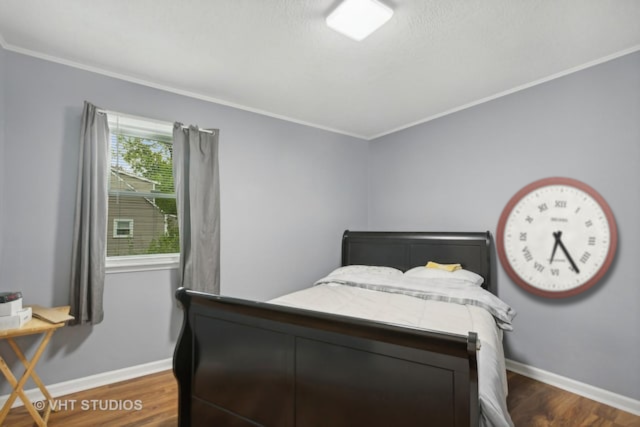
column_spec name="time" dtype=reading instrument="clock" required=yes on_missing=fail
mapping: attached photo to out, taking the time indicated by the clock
6:24
